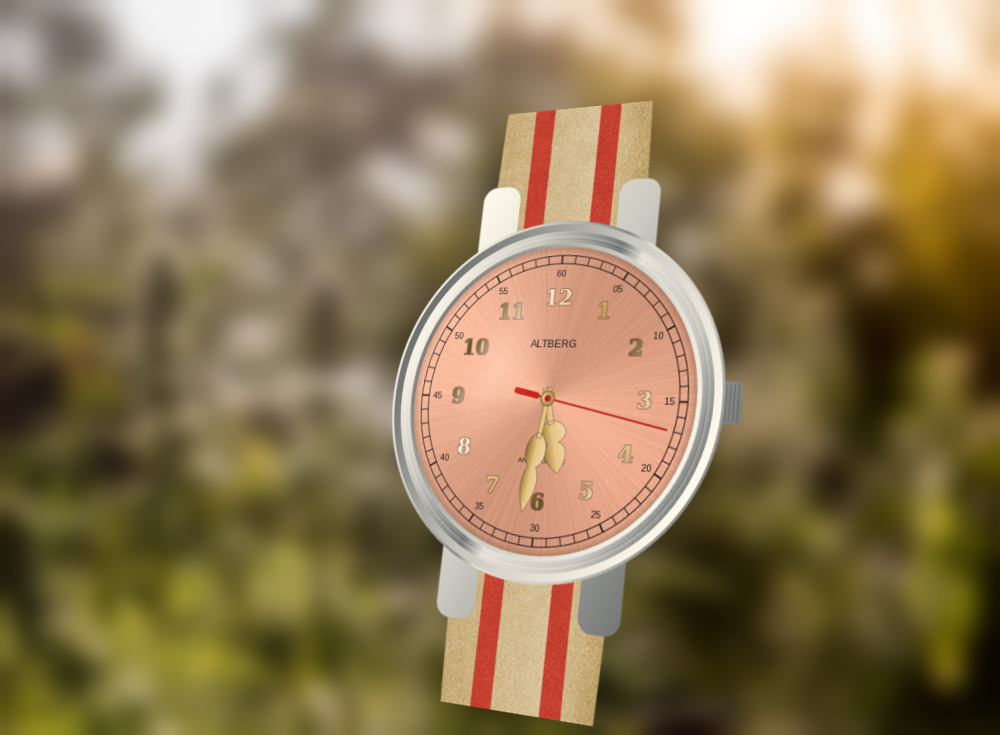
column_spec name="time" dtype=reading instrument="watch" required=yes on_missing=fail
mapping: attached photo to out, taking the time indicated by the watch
5:31:17
